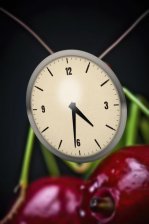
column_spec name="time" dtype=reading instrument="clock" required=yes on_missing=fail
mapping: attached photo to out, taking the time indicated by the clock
4:31
